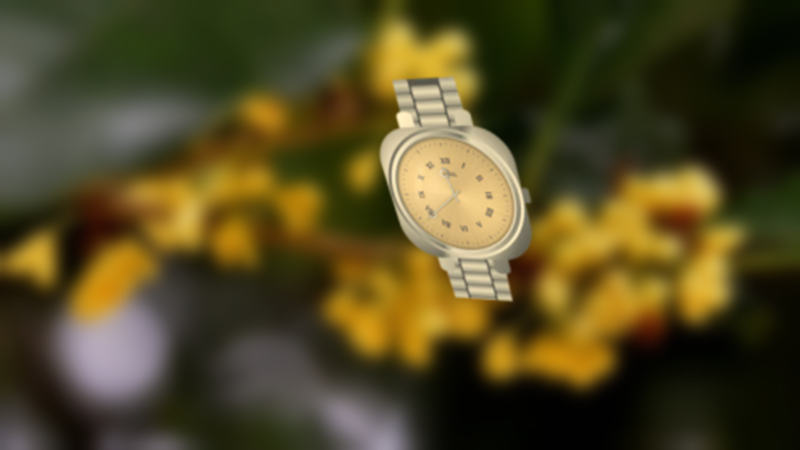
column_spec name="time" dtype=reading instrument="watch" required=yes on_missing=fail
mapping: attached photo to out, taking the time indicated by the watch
11:39
